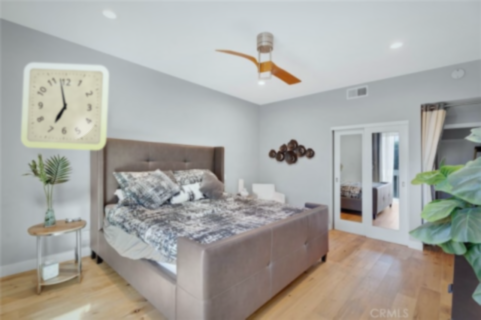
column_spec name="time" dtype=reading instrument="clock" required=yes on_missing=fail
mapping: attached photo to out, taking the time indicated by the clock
6:58
